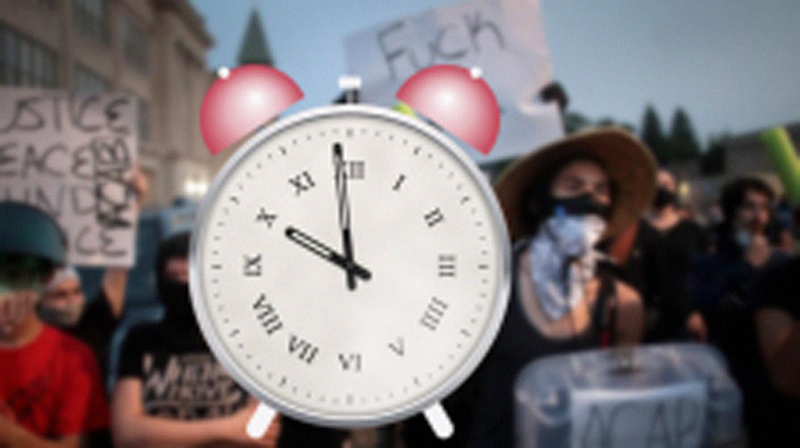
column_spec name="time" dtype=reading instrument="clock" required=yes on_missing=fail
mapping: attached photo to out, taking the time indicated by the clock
9:59
